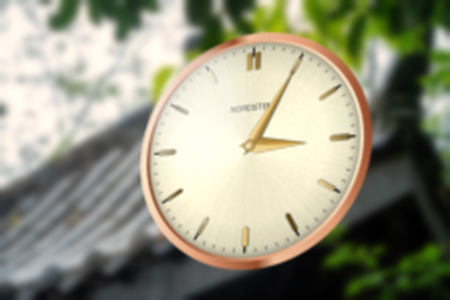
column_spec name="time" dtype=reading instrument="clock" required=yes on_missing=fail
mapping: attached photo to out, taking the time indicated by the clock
3:05
